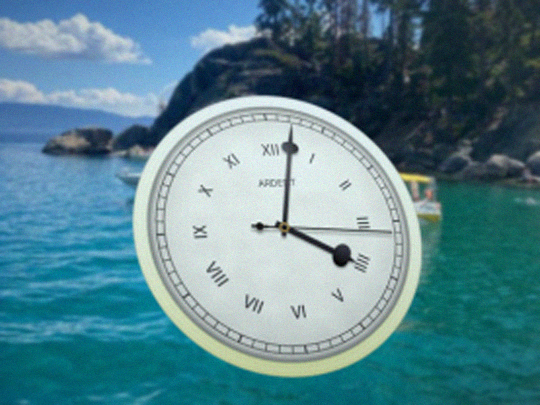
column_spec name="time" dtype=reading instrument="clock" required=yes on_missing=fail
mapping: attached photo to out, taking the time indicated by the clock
4:02:16
